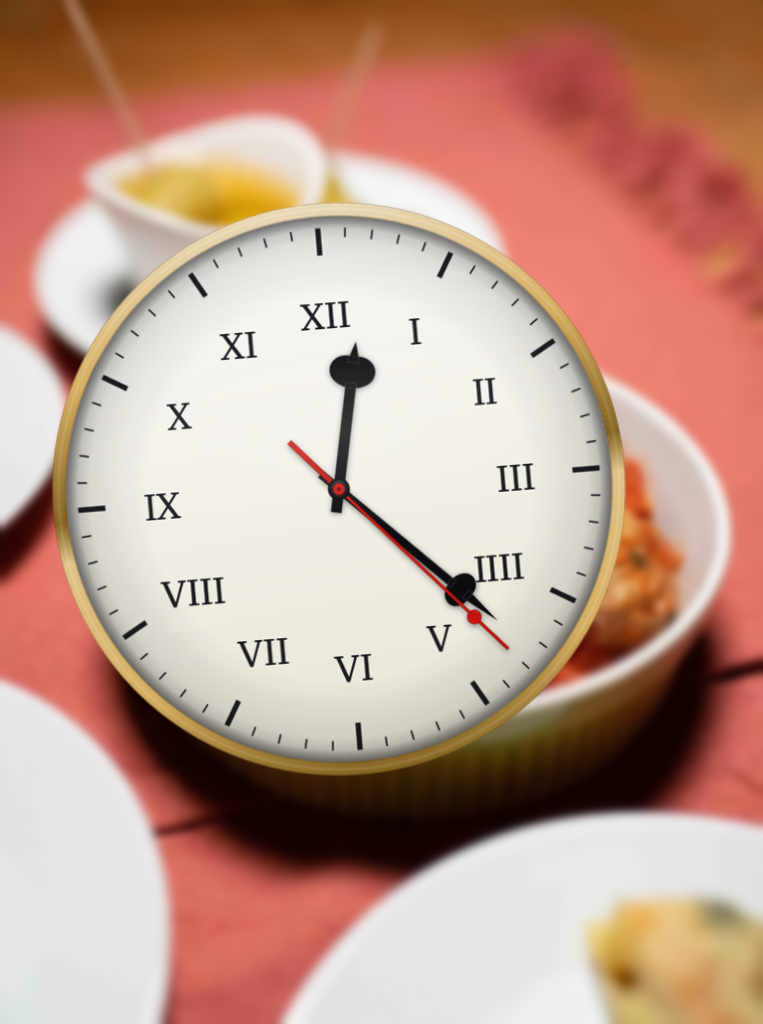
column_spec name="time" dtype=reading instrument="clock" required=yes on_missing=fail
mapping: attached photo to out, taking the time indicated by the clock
12:22:23
